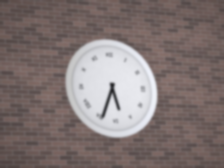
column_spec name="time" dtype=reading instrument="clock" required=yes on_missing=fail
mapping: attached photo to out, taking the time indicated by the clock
5:34
